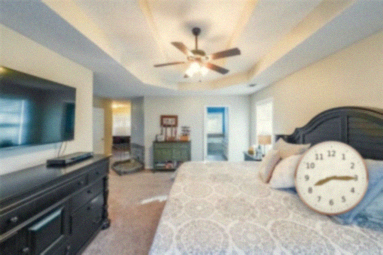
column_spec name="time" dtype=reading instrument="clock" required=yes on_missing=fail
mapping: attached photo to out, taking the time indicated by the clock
8:15
